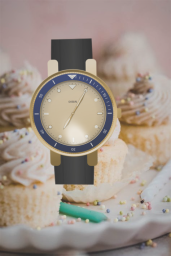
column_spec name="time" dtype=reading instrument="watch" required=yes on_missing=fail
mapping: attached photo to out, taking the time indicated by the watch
7:05
